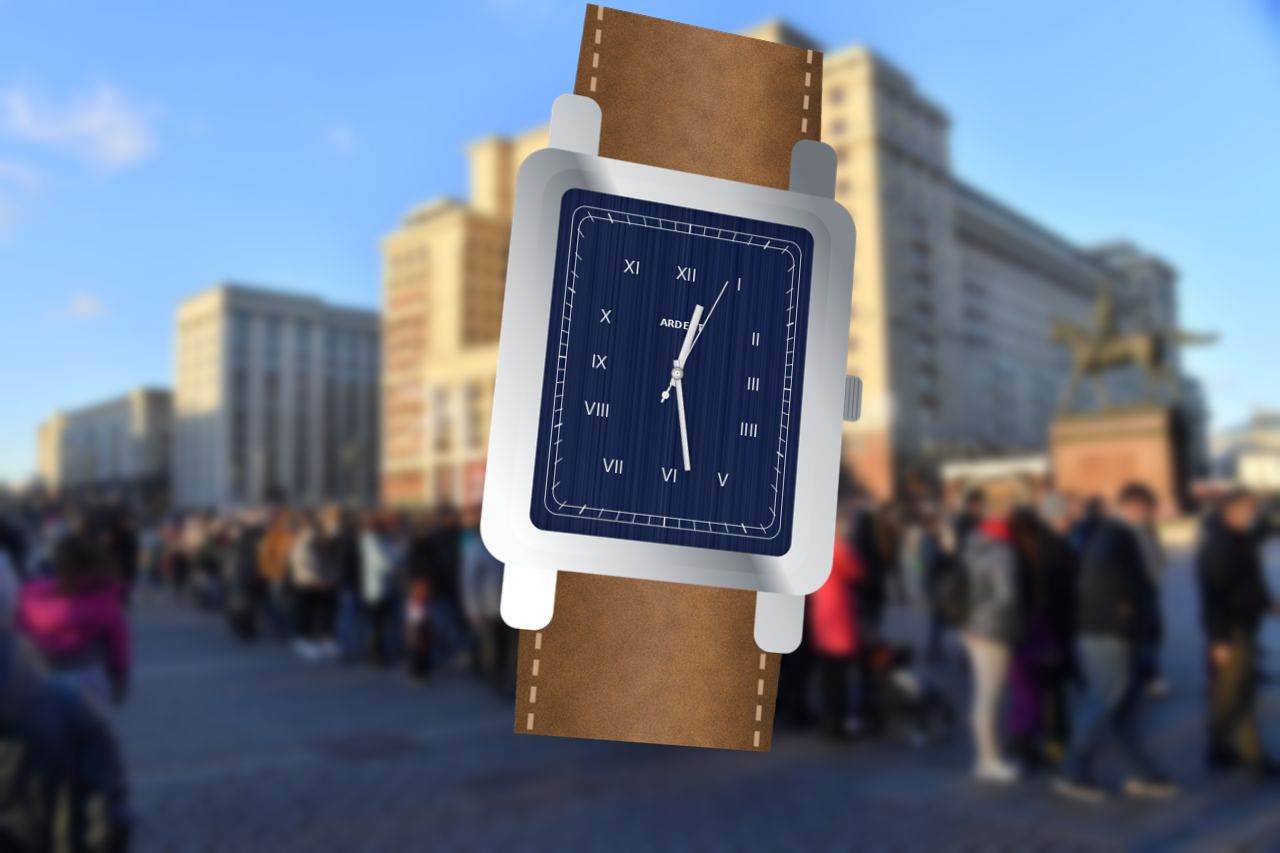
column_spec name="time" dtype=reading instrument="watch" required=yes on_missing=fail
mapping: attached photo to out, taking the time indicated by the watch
12:28:04
